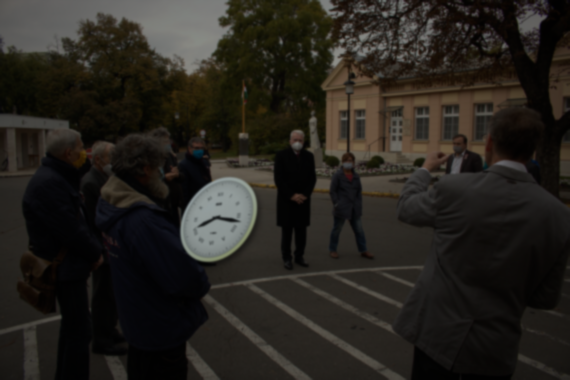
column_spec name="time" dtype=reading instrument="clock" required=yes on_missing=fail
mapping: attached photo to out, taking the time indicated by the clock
8:17
